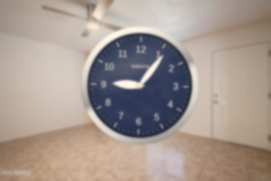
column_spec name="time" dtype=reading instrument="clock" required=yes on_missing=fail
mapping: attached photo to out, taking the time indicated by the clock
9:06
